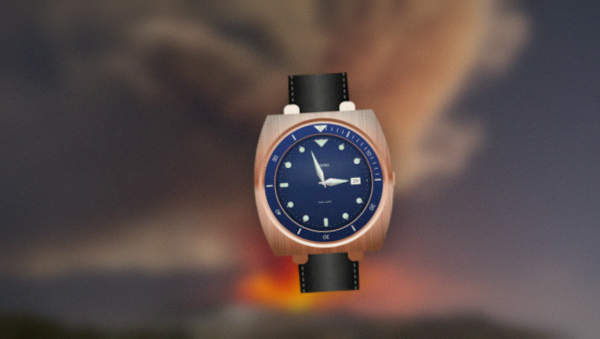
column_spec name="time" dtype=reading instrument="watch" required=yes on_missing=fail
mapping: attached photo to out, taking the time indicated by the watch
2:57
